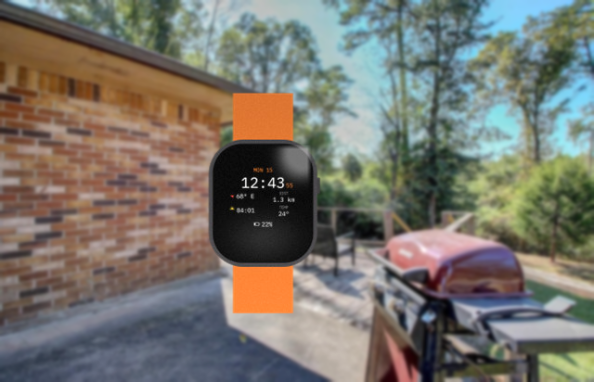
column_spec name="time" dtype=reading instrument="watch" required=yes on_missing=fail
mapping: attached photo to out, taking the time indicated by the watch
12:43
